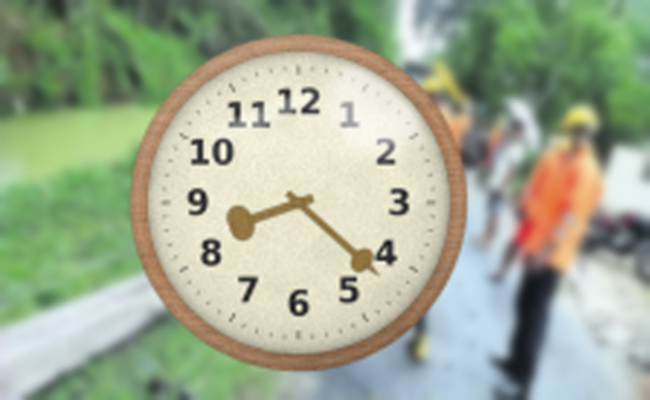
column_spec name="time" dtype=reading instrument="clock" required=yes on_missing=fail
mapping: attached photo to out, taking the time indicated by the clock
8:22
